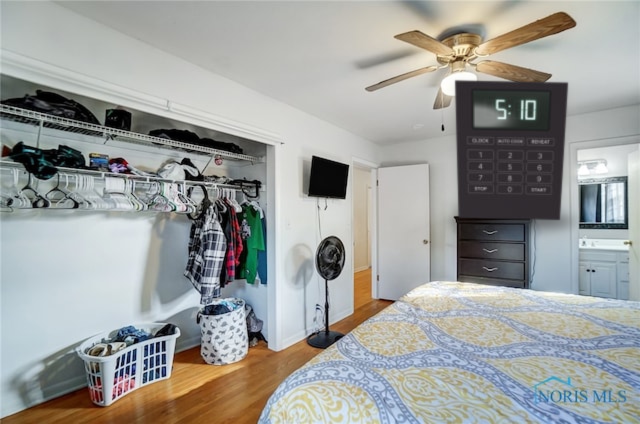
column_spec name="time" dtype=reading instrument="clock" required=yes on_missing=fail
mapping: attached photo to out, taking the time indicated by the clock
5:10
